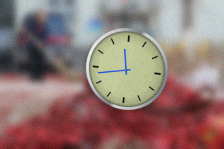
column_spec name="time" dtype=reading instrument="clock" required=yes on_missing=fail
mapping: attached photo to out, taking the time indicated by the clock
11:43
